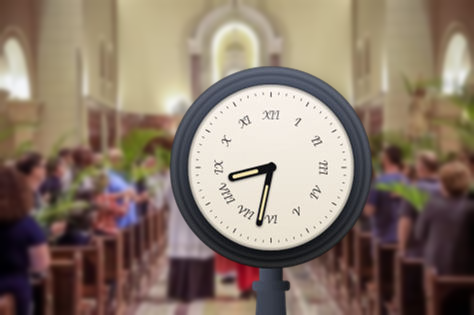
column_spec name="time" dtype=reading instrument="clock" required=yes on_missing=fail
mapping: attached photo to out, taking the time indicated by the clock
8:32
